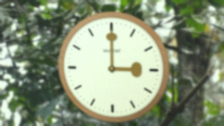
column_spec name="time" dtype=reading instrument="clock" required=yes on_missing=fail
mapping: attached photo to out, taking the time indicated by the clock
3:00
